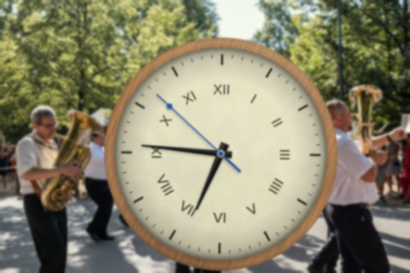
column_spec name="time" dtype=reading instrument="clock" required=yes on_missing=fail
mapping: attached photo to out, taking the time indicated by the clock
6:45:52
